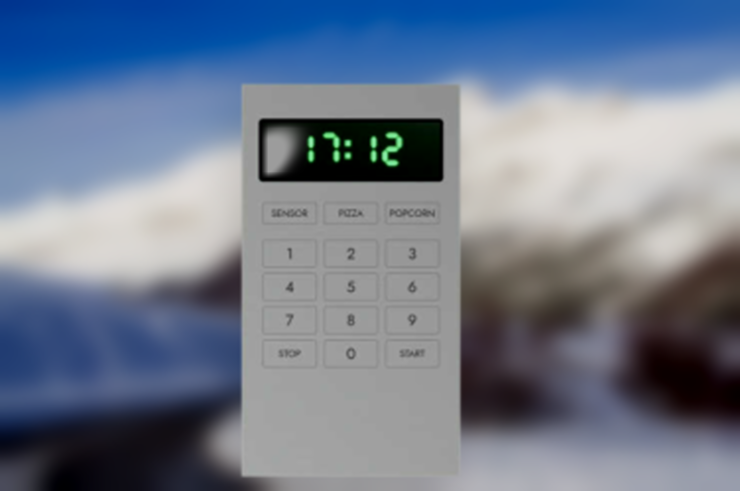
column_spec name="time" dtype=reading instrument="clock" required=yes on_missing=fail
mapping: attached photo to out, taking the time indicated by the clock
17:12
